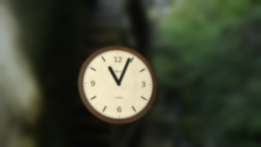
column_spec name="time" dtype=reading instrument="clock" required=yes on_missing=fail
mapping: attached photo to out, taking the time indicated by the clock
11:04
